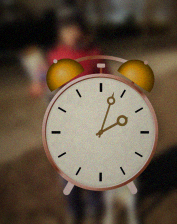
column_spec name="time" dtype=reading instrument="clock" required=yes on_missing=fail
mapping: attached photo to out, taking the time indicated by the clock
2:03
